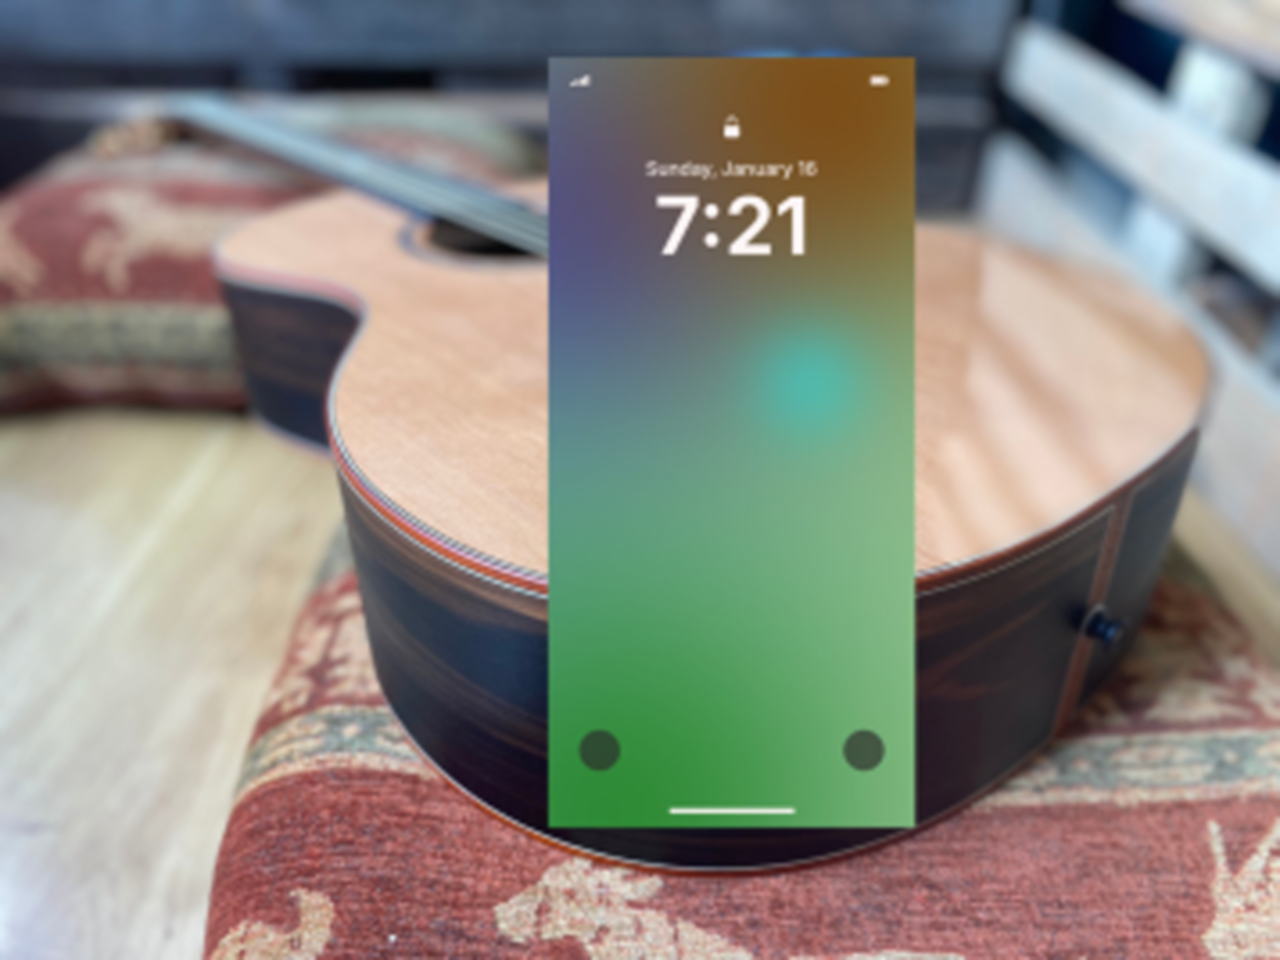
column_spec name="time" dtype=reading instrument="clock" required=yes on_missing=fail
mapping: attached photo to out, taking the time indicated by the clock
7:21
